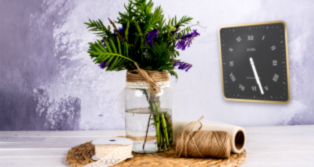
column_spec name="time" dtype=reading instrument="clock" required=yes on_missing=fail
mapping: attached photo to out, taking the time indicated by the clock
5:27
